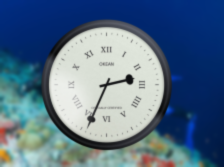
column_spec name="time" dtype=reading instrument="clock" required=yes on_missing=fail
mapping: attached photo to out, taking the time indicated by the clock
2:34
